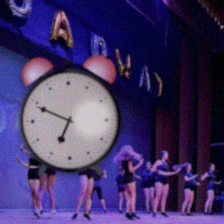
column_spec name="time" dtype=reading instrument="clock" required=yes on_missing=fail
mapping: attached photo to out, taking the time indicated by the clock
6:49
